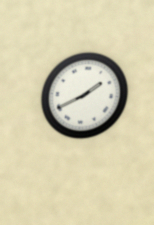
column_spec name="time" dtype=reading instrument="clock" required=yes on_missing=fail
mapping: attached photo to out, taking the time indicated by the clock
1:40
